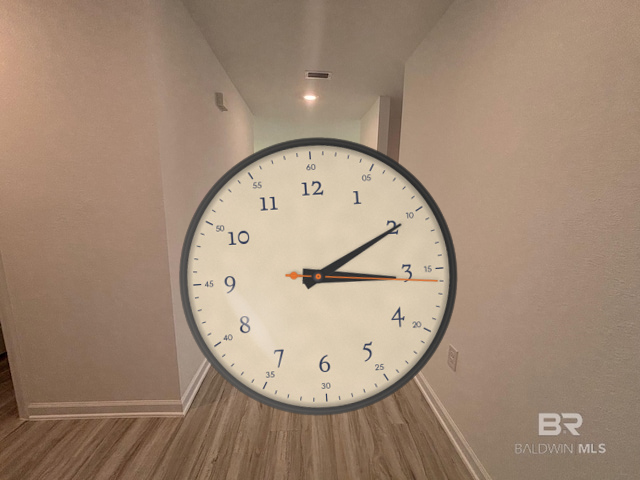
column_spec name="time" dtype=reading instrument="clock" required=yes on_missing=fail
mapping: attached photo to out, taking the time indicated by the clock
3:10:16
